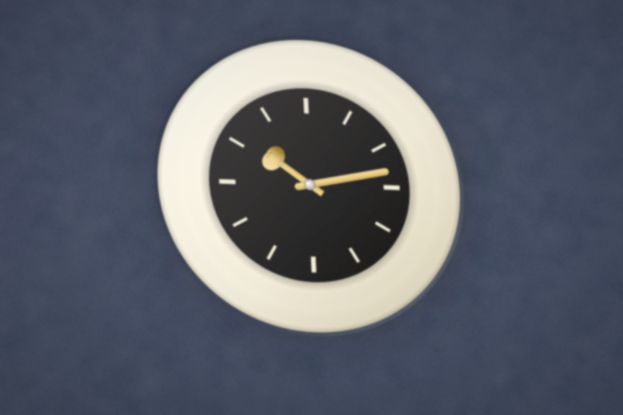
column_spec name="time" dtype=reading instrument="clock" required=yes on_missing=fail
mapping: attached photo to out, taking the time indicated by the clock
10:13
